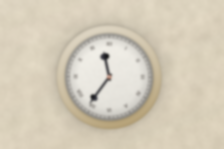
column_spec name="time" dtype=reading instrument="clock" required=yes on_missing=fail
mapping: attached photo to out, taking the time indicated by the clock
11:36
